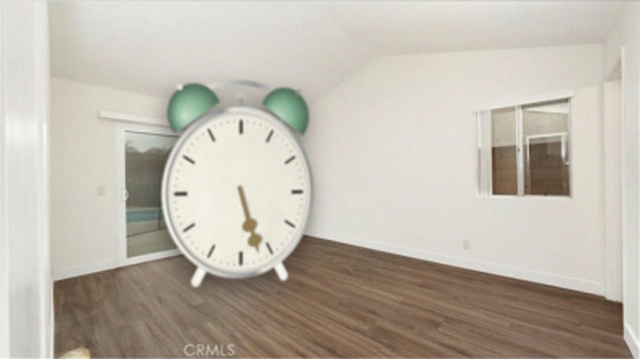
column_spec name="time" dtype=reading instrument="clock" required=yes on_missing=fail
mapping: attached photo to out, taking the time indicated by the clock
5:27
